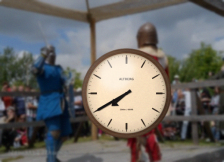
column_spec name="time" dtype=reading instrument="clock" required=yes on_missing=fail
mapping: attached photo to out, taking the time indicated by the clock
7:40
